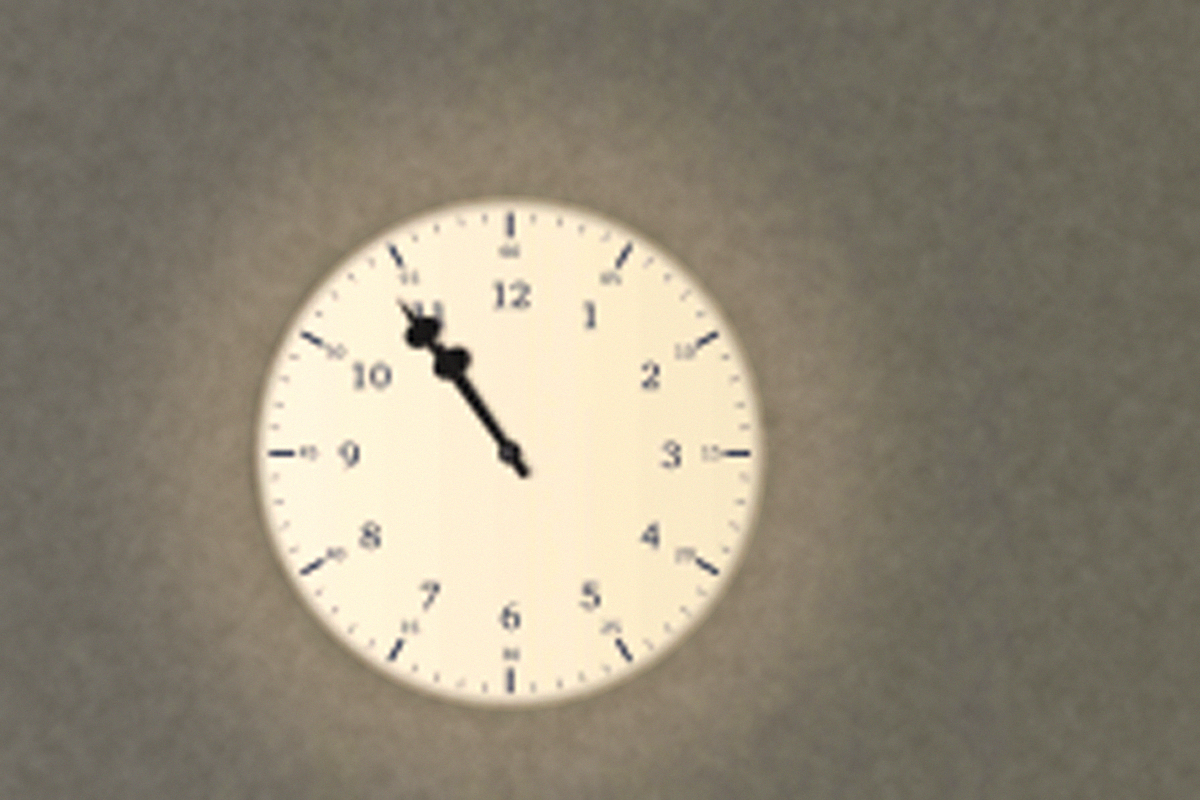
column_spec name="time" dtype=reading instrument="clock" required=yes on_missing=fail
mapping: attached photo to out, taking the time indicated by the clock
10:54
